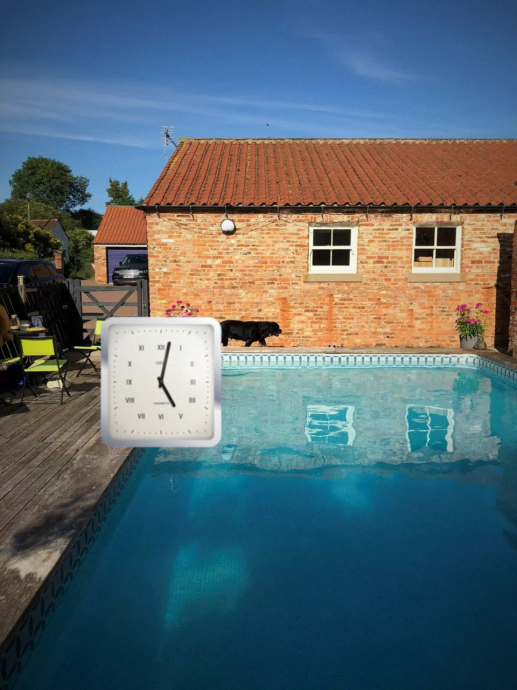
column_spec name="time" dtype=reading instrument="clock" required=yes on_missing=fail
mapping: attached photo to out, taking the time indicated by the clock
5:02
